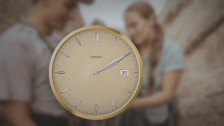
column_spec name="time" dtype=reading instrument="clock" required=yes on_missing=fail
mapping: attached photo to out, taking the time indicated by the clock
2:10
